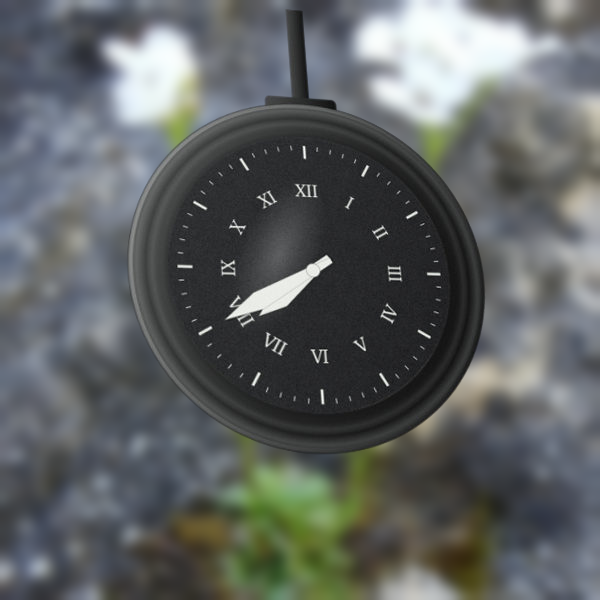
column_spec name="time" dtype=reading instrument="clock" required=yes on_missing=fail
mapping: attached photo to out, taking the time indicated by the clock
7:40
